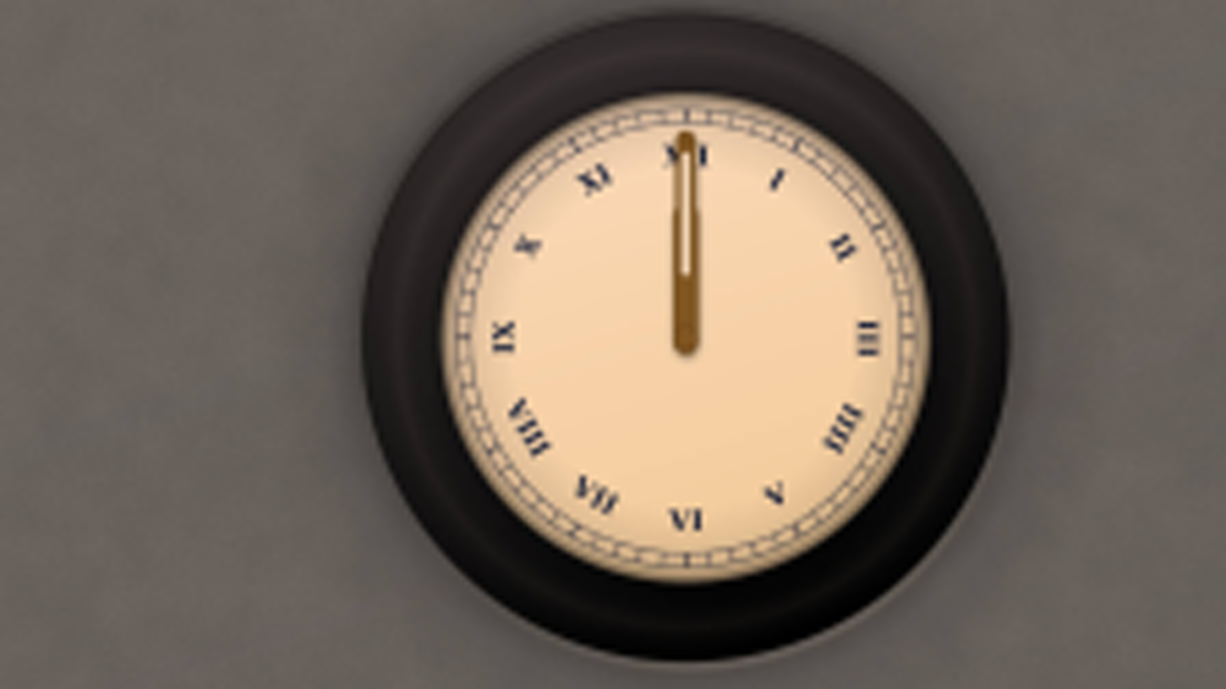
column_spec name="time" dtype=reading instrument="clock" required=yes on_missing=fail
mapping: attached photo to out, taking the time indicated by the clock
12:00
